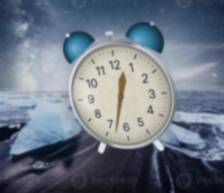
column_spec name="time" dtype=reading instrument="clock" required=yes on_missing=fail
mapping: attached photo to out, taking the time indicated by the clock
12:33
